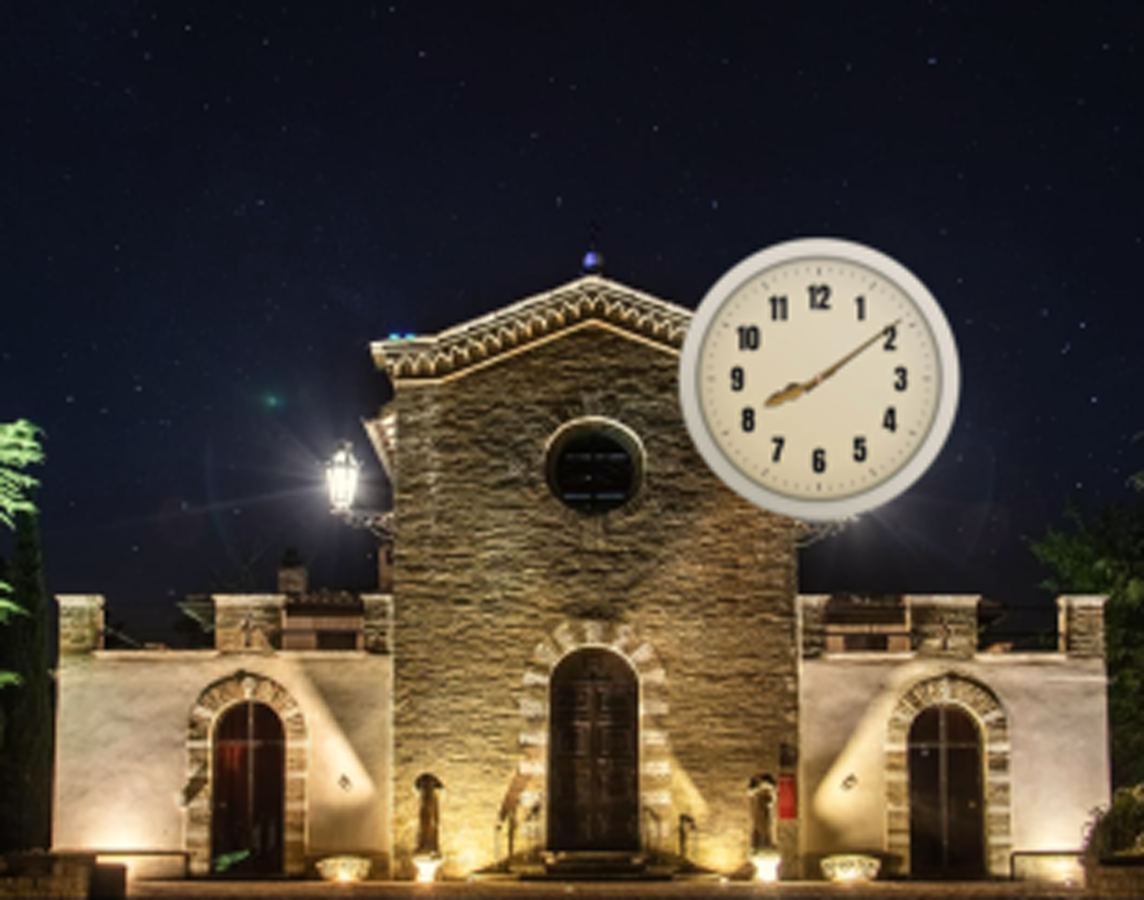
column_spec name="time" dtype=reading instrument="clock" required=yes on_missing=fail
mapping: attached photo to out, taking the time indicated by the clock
8:09
